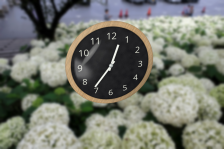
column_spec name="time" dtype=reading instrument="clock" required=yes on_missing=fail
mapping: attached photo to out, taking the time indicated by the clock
12:36
